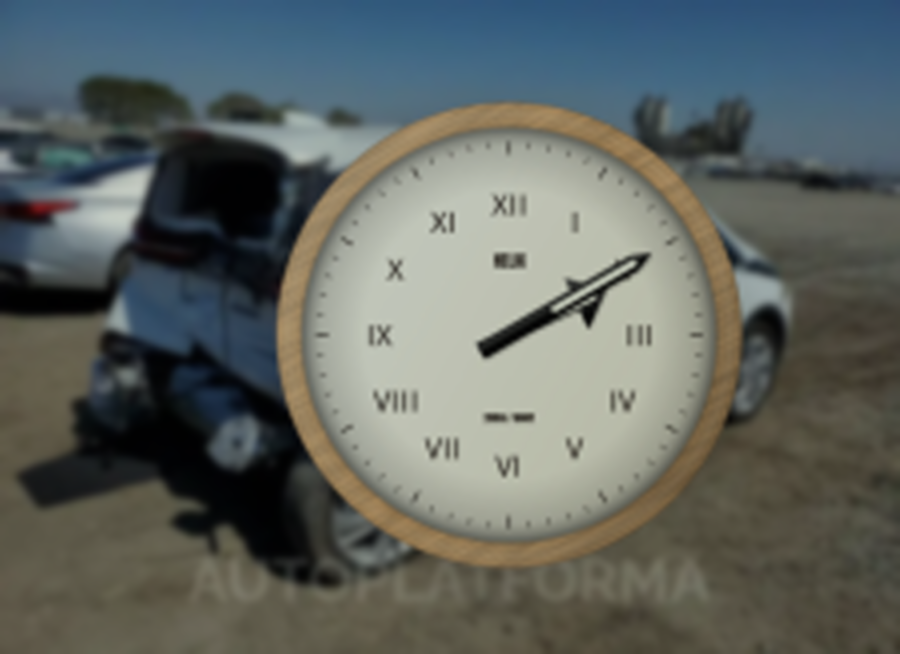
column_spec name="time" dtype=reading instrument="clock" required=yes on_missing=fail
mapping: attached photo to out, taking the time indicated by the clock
2:10
